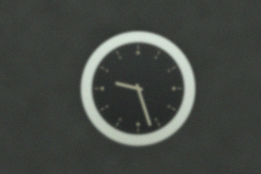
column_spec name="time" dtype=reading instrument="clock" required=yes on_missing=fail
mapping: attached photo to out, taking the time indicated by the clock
9:27
